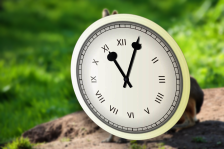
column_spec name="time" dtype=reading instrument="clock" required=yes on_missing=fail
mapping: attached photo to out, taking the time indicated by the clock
11:04
